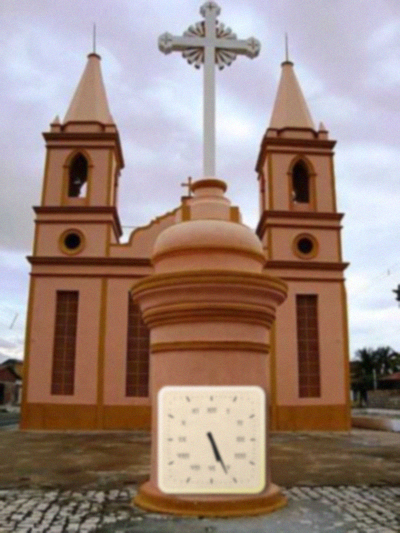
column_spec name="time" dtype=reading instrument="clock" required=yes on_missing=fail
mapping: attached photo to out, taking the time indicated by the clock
5:26
